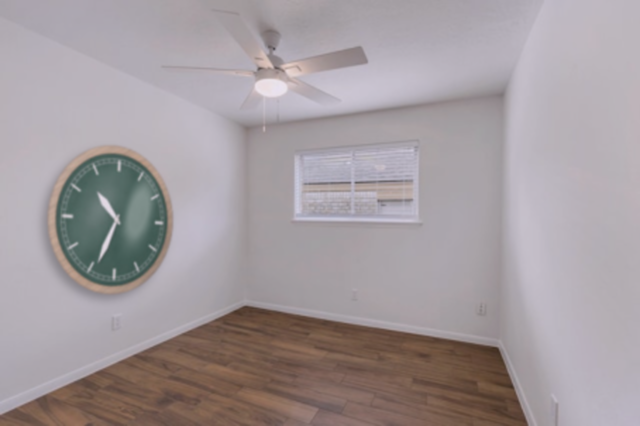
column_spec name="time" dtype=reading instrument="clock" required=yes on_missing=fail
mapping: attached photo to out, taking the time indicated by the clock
10:34
